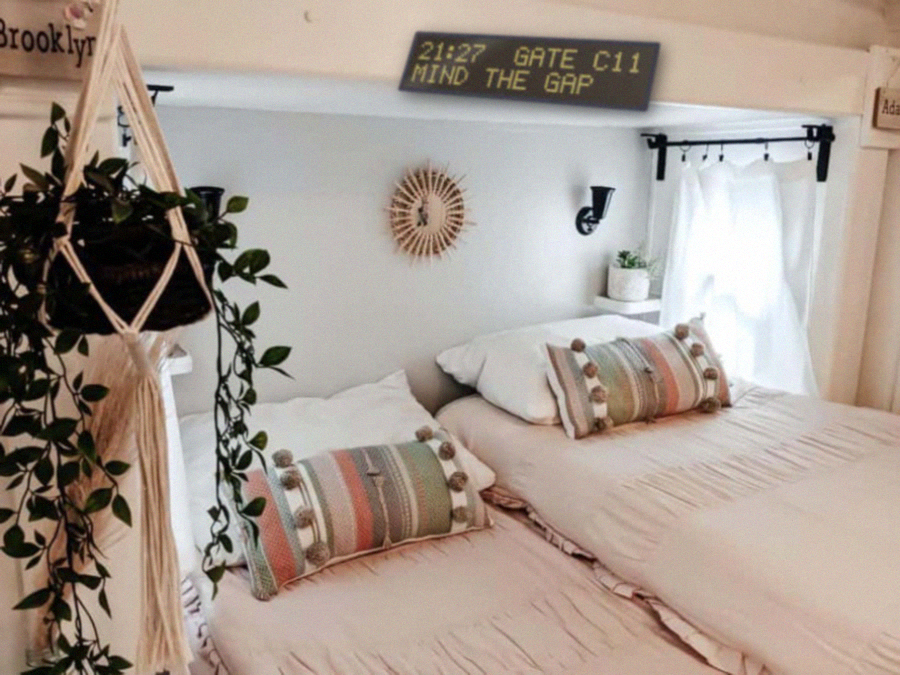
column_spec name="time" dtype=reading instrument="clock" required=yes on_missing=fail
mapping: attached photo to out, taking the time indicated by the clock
21:27
